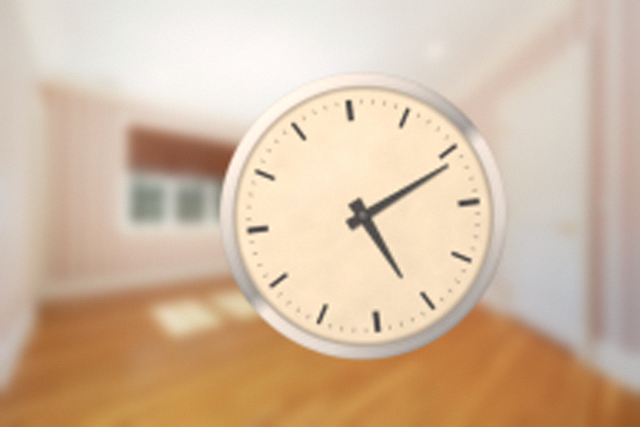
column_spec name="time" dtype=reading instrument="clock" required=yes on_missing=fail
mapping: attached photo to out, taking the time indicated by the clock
5:11
